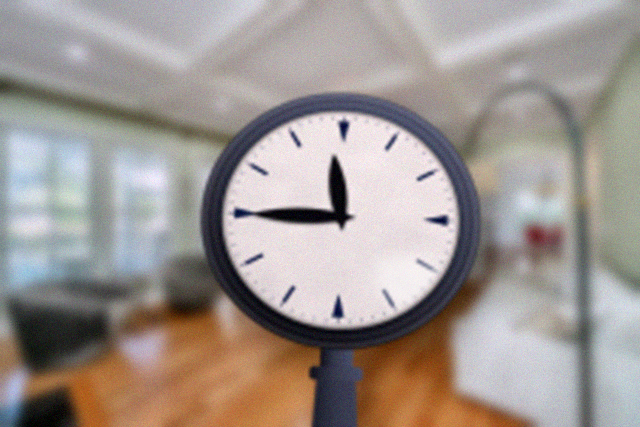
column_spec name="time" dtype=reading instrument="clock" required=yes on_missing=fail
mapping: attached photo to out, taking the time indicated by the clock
11:45
